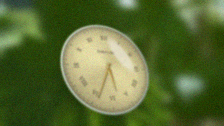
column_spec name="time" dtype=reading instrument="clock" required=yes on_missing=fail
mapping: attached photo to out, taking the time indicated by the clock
5:34
